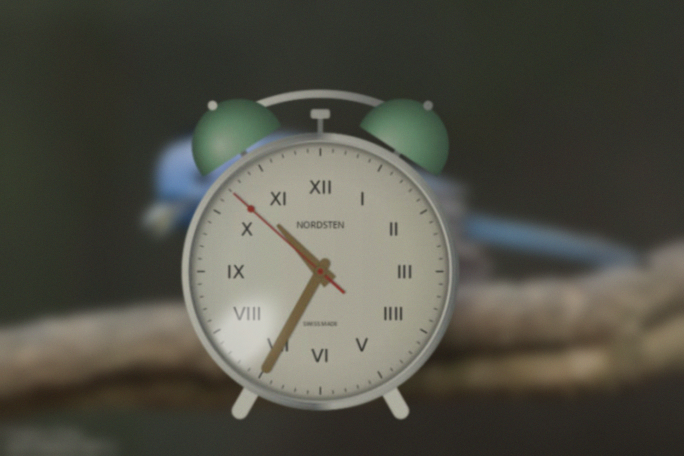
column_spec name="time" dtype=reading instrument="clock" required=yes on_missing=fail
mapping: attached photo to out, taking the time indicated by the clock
10:34:52
